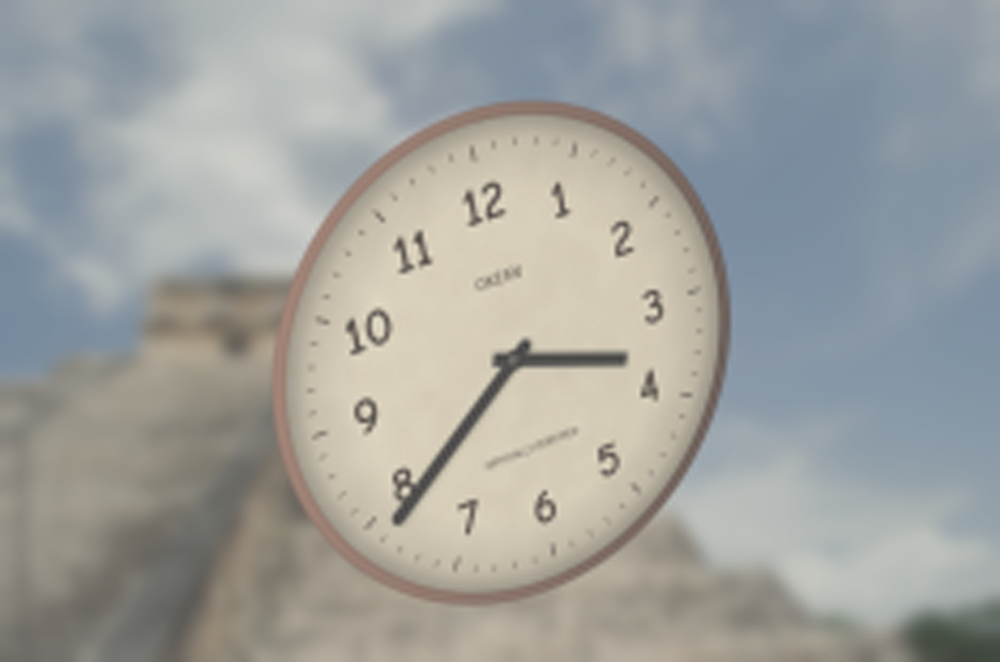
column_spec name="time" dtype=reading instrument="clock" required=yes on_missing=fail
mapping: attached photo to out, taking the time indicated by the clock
3:39
